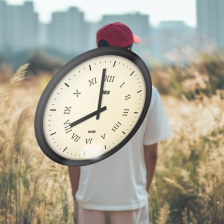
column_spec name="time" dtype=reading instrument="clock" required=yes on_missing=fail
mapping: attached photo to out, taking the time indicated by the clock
7:58
